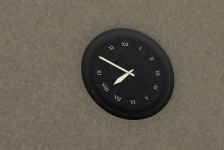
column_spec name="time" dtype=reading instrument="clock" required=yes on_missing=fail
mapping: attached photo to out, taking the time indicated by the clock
7:50
